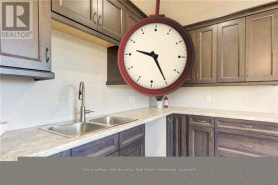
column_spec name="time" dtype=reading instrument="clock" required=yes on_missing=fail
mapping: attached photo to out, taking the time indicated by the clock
9:25
